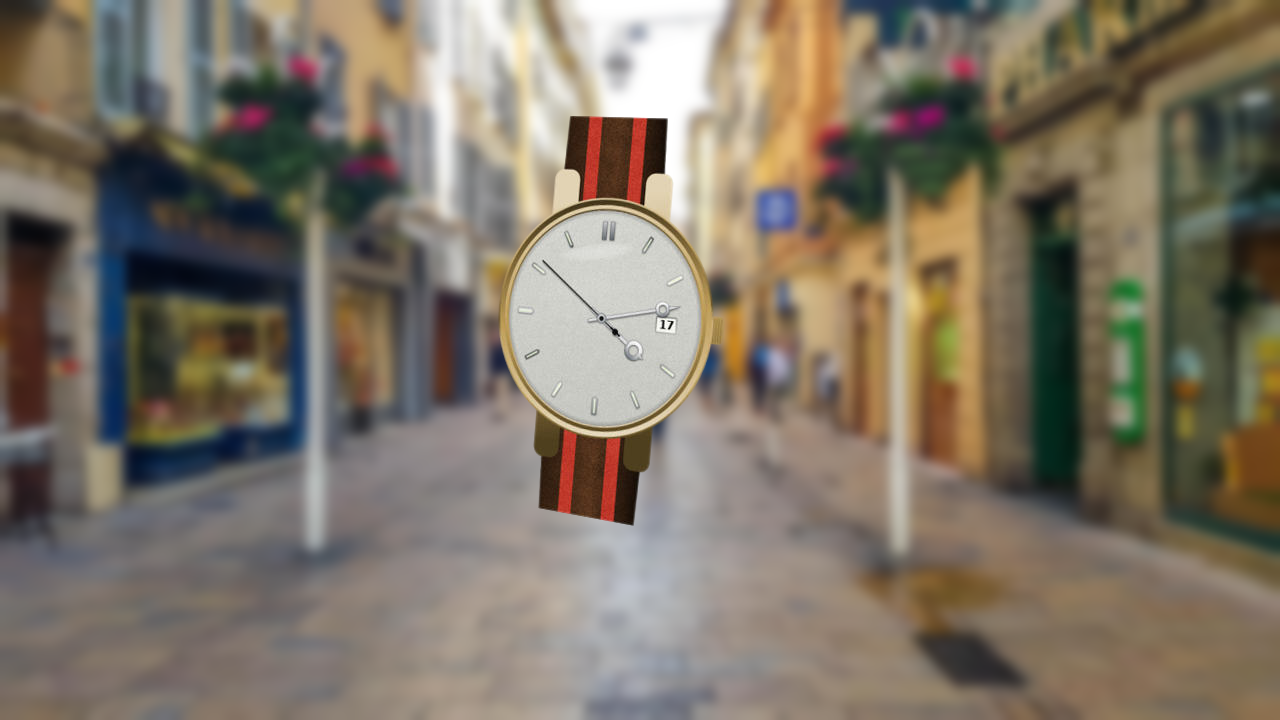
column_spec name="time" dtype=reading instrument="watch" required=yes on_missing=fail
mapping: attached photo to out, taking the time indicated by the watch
4:12:51
